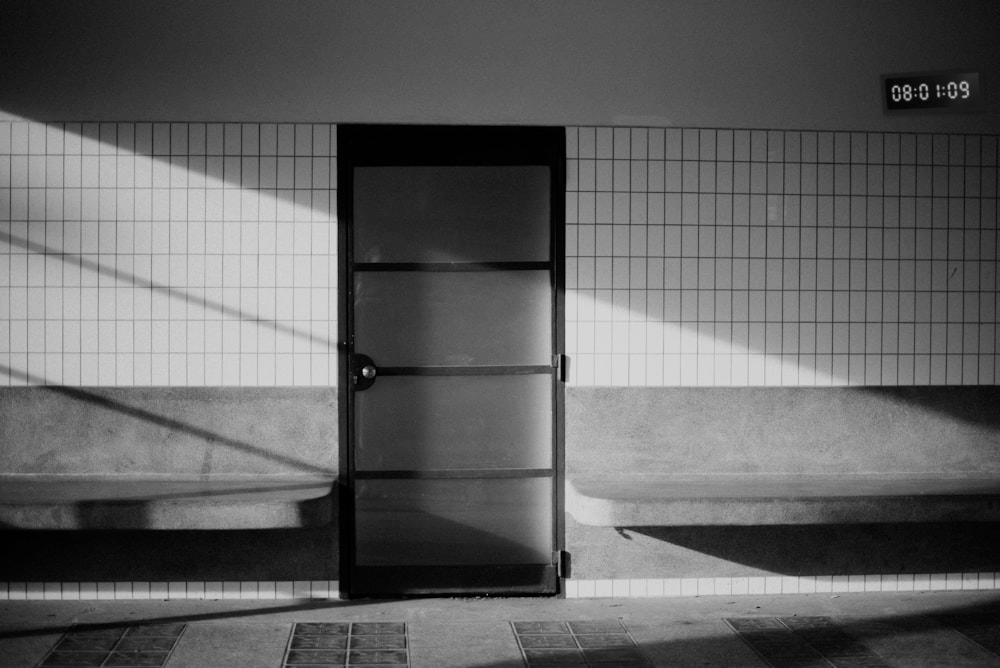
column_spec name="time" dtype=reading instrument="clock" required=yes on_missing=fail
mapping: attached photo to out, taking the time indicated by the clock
8:01:09
